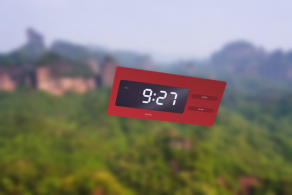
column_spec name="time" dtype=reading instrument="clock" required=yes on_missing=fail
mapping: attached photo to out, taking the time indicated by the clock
9:27
